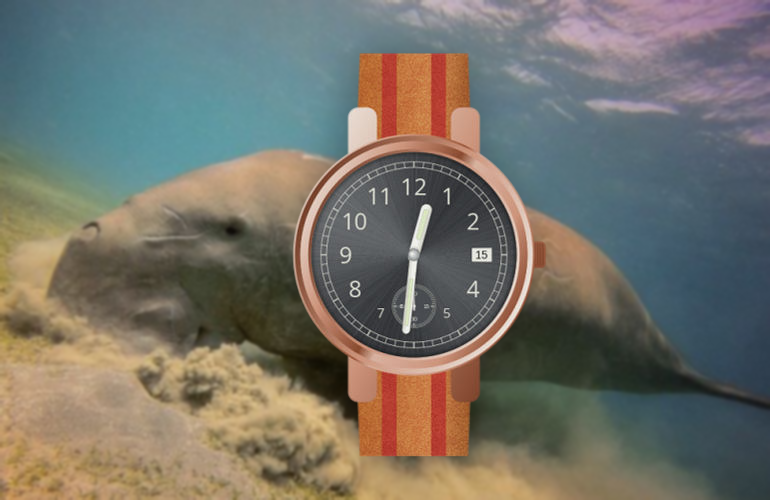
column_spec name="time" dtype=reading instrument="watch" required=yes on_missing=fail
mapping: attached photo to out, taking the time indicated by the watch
12:31
